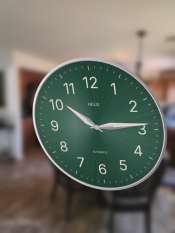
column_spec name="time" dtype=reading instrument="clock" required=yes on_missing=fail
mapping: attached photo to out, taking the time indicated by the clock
10:14
